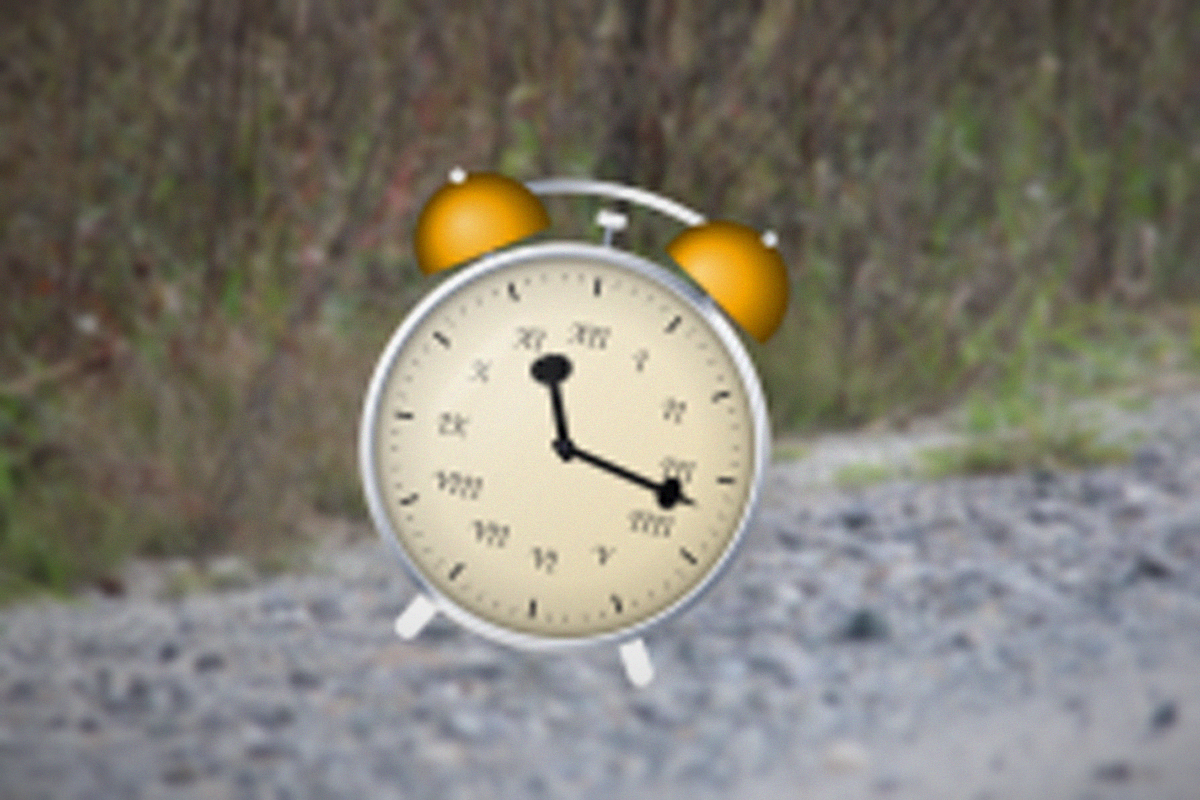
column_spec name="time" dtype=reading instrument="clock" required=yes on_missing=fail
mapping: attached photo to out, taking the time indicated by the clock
11:17
